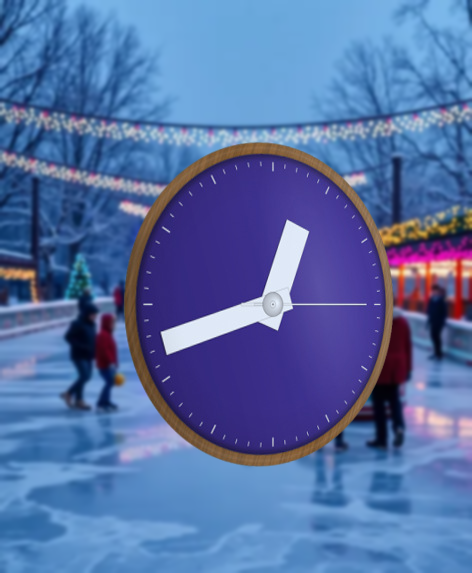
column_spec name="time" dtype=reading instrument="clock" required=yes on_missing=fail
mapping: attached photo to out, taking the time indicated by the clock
12:42:15
